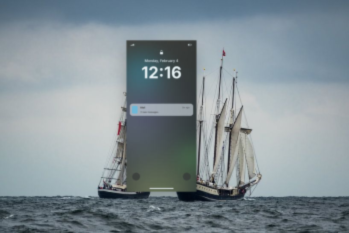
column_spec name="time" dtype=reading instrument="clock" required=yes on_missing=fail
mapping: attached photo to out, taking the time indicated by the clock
12:16
